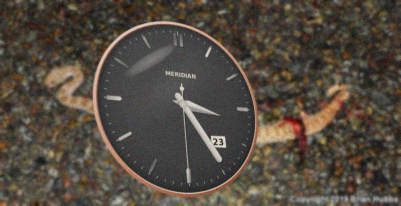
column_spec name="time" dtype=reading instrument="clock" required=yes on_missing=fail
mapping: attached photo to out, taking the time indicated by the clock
3:24:30
